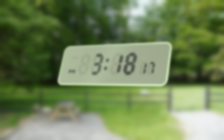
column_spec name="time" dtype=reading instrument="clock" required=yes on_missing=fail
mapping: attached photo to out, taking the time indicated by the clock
3:18:17
